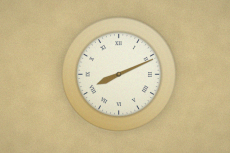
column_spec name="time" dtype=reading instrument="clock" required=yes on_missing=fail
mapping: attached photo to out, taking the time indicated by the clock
8:11
